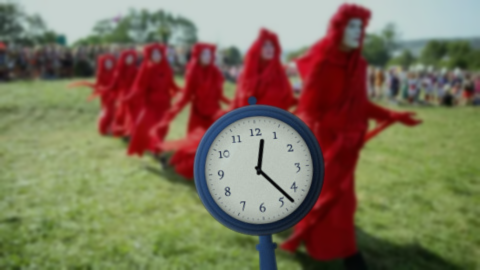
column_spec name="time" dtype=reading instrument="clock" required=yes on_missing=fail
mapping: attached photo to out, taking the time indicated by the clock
12:23
